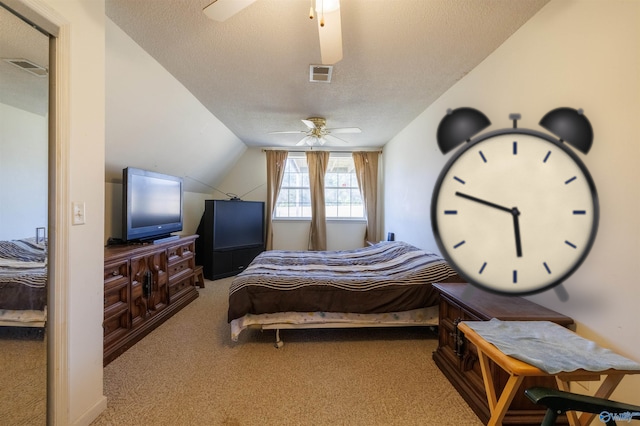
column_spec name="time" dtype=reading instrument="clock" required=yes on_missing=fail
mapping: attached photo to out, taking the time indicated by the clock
5:48
